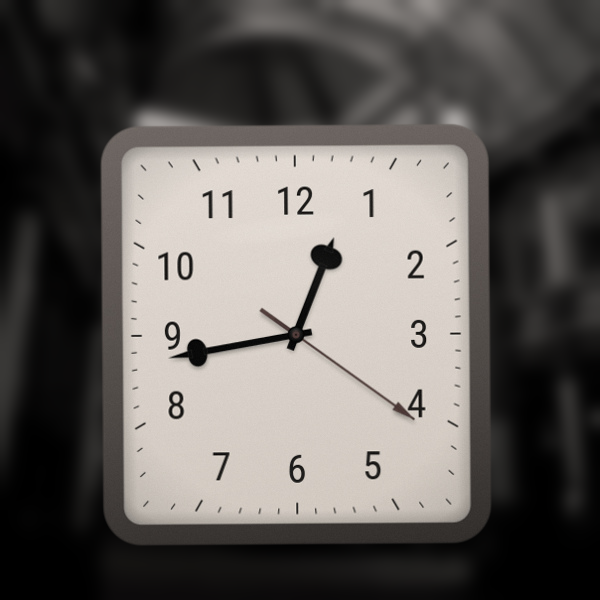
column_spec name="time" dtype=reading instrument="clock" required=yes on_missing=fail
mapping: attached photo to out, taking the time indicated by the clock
12:43:21
